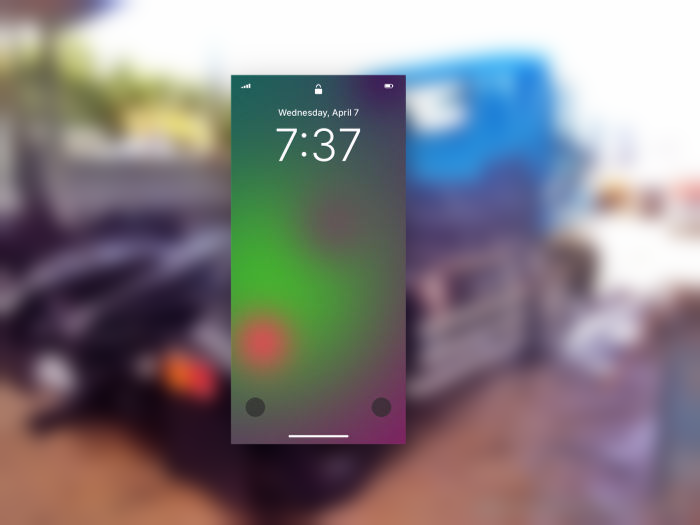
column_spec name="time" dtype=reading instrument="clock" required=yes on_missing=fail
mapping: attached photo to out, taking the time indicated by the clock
7:37
